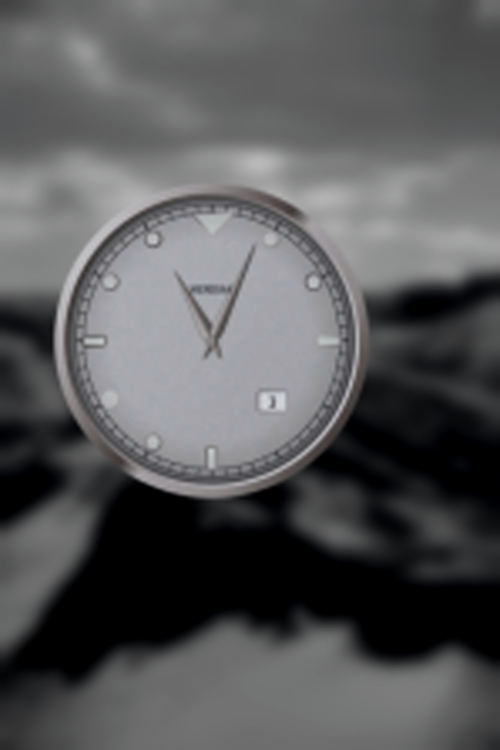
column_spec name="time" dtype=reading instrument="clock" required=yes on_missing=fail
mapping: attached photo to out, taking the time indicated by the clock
11:04
